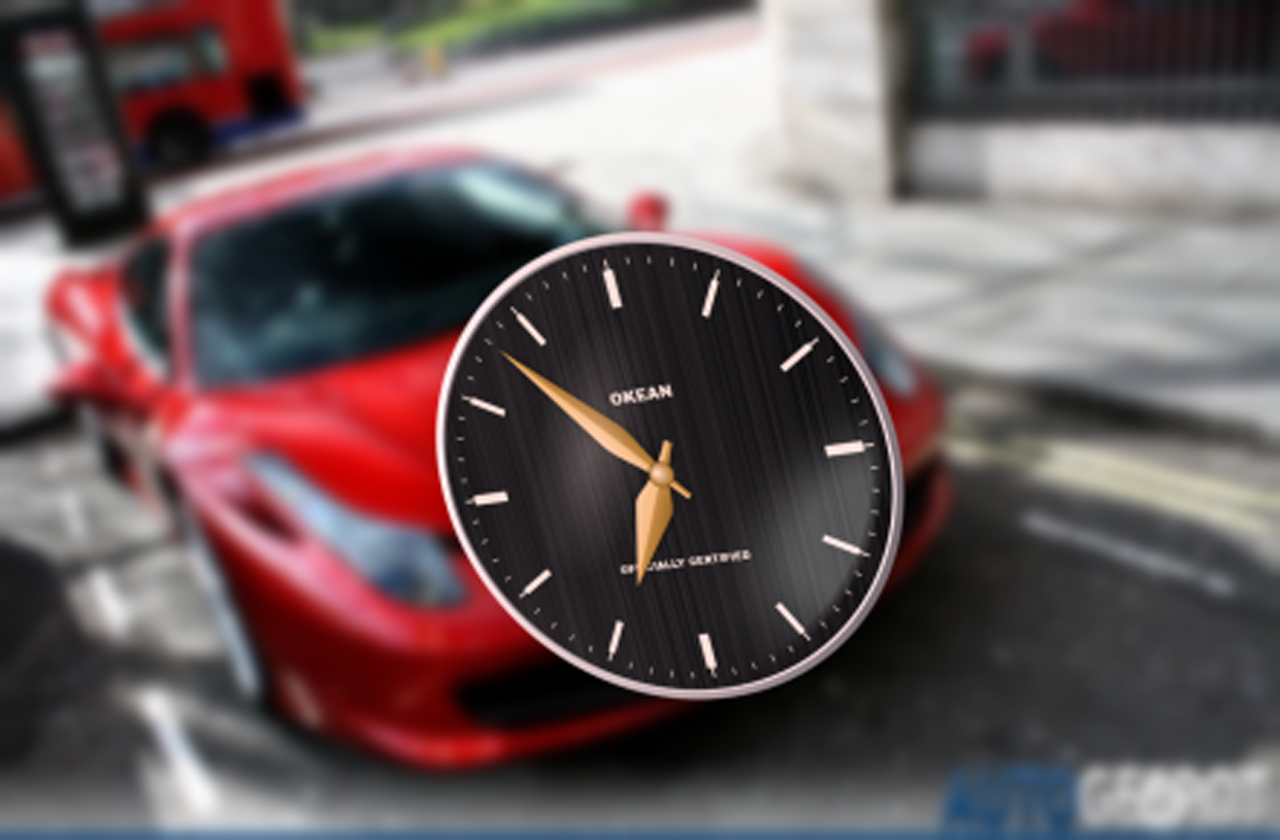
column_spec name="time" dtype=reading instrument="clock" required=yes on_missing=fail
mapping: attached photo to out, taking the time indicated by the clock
6:53
